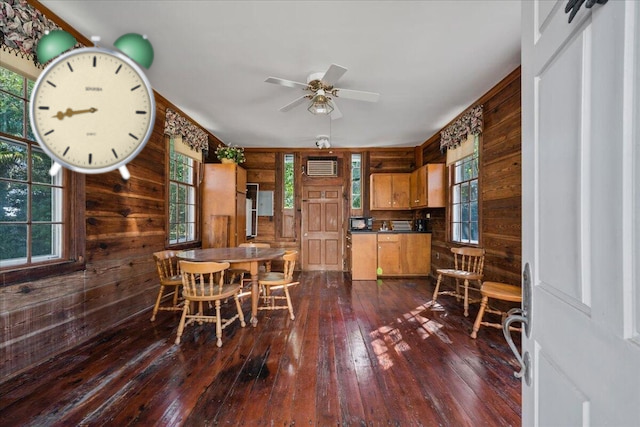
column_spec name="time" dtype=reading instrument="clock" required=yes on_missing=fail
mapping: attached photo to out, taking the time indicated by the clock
8:43
